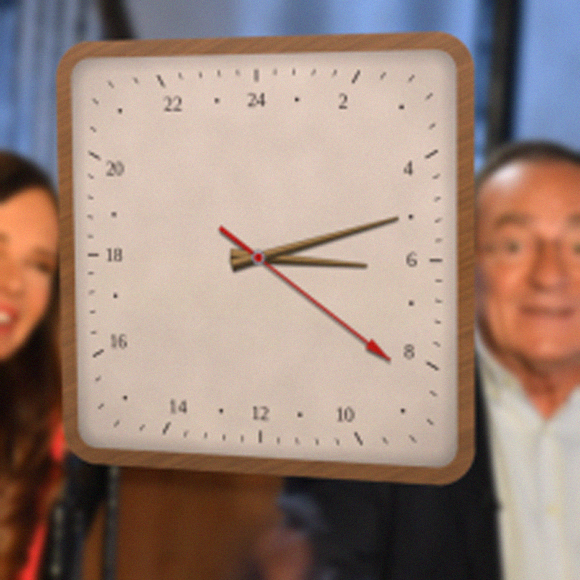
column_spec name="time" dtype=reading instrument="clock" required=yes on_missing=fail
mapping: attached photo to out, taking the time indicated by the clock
6:12:21
